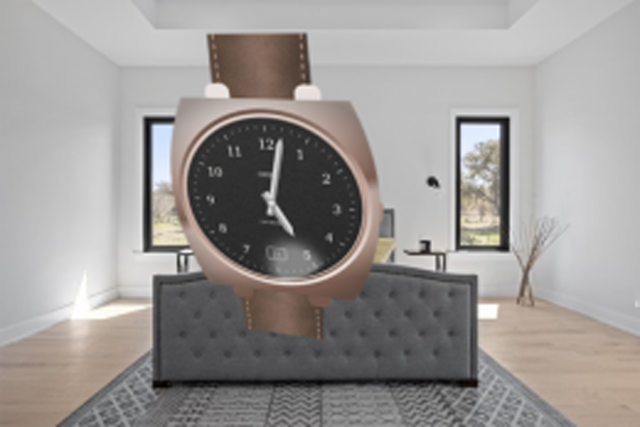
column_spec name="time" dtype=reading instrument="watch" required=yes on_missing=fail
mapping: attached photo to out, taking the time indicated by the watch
5:02
